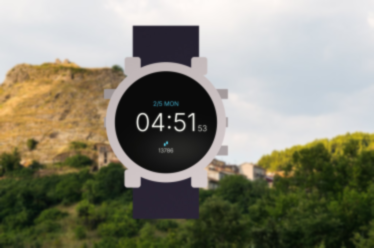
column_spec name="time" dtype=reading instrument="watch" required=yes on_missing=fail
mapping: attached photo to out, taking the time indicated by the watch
4:51
